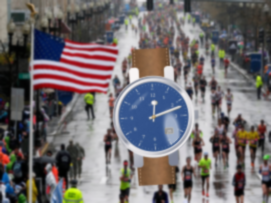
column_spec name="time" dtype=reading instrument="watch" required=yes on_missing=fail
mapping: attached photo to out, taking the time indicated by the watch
12:12
